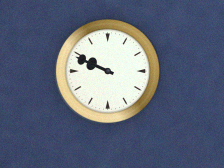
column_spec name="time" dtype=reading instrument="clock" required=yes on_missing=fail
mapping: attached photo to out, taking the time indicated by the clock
9:49
